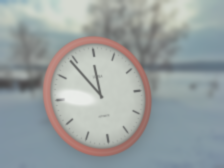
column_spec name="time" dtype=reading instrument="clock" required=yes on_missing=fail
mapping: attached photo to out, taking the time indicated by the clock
11:54
